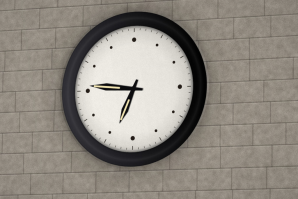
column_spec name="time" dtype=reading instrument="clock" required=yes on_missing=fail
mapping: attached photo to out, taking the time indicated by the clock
6:46
